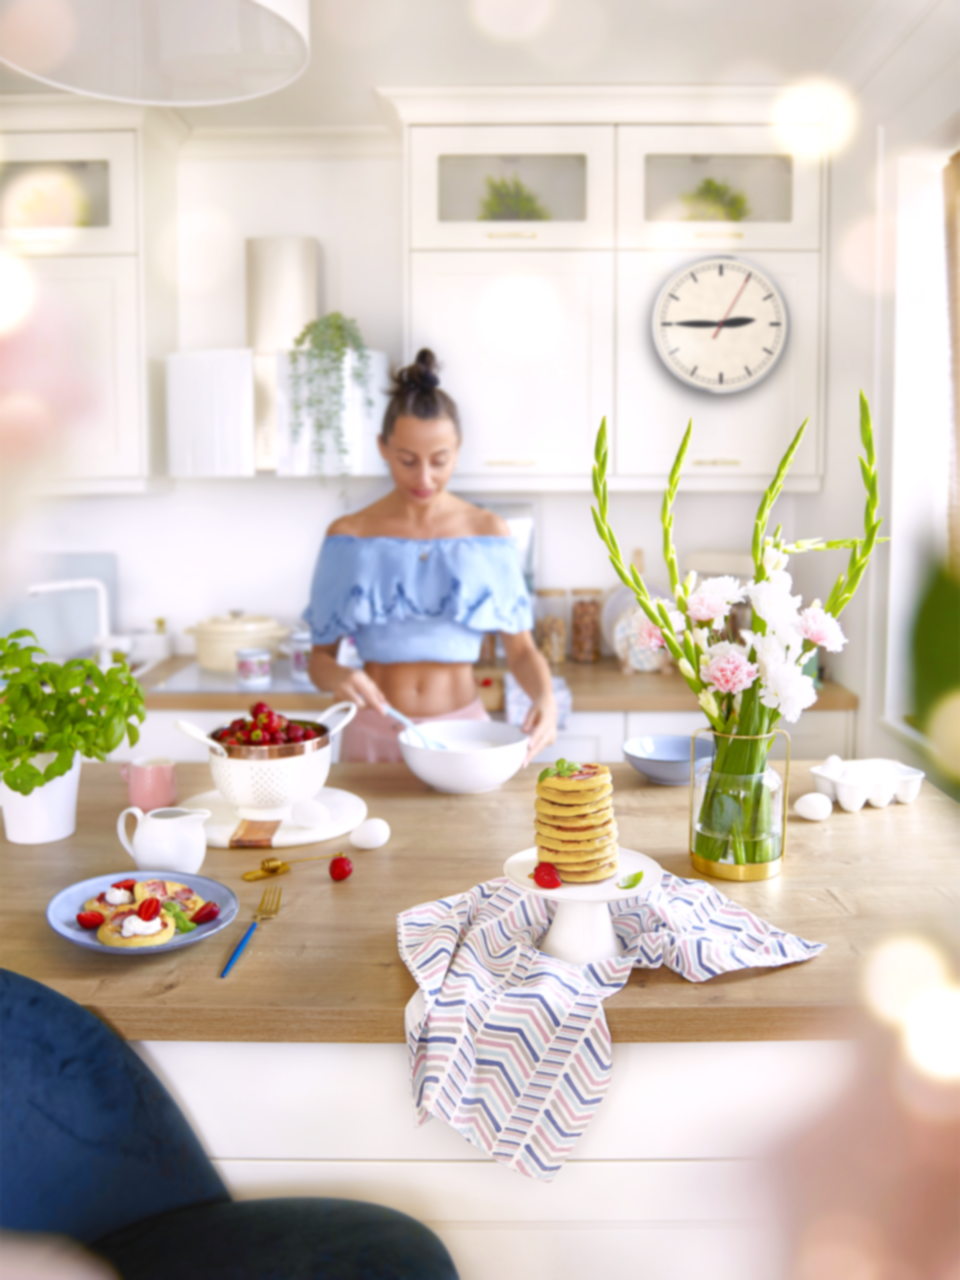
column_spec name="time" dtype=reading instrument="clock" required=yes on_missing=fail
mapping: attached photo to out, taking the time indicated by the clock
2:45:05
